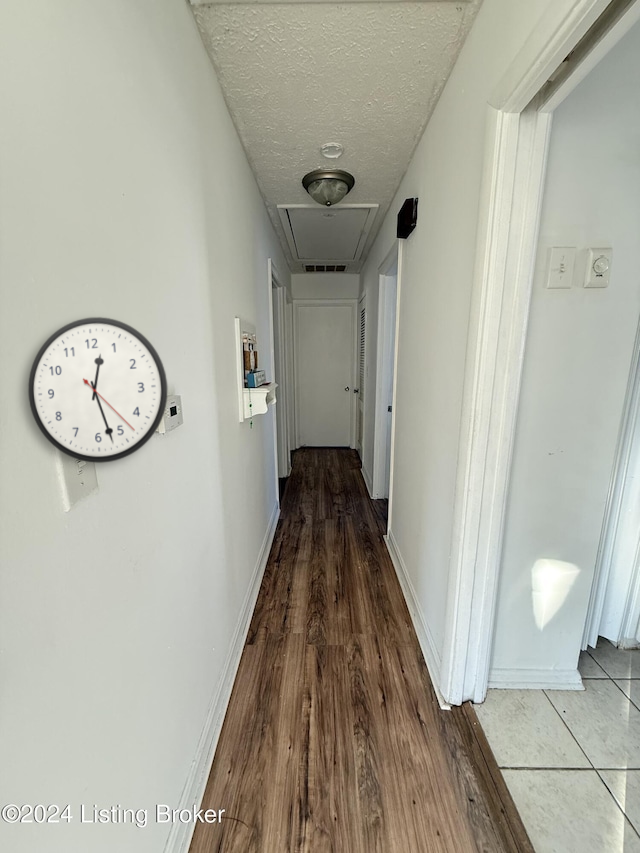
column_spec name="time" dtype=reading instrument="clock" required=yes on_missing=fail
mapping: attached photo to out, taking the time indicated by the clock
12:27:23
